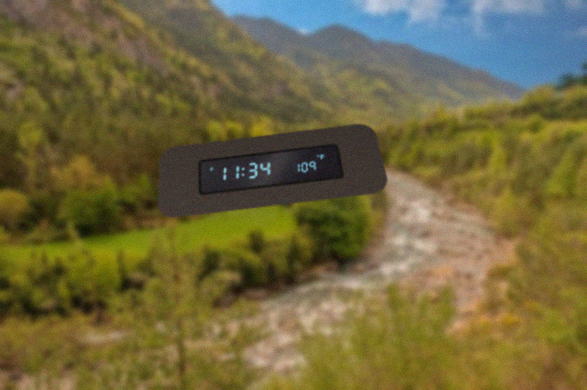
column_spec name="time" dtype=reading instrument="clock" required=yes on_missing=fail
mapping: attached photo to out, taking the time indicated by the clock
11:34
